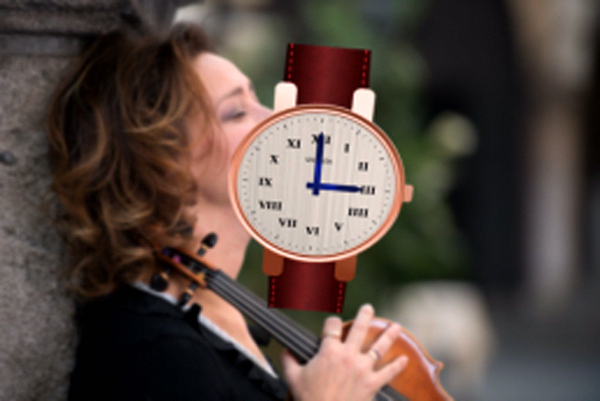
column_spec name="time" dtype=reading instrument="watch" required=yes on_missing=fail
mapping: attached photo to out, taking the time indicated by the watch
3:00
